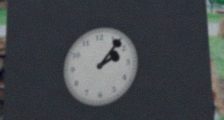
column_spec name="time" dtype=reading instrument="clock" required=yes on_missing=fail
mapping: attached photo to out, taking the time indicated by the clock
2:07
